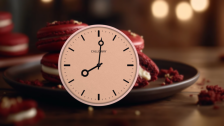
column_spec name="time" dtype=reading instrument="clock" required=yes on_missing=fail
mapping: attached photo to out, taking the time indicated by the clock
8:01
